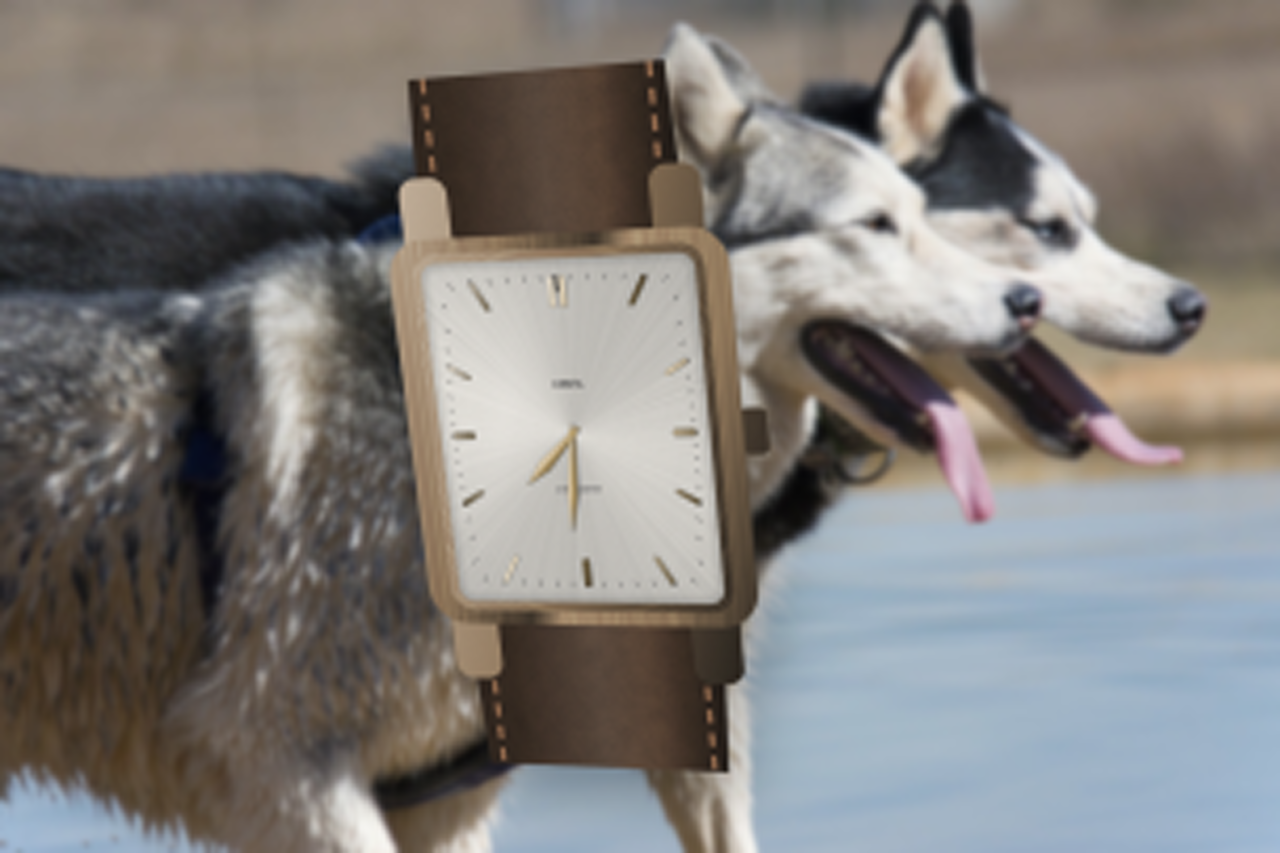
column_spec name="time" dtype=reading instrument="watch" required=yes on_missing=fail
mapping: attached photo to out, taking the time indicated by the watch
7:31
